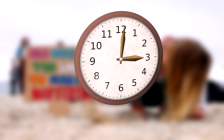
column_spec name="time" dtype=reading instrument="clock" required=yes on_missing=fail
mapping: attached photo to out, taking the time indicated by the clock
3:01
